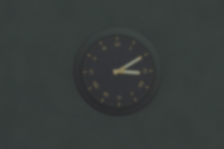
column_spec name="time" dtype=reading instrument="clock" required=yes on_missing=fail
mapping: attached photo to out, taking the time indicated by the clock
3:10
